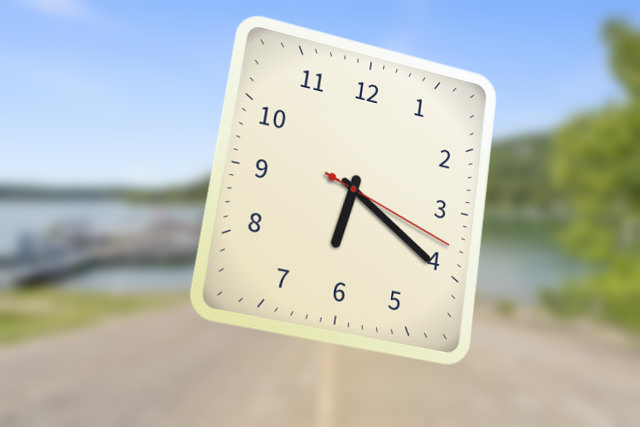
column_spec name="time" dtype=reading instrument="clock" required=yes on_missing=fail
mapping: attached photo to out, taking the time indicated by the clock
6:20:18
